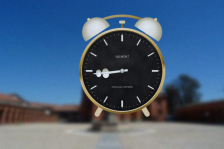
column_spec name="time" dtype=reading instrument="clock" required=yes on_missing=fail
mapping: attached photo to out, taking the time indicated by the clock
8:44
